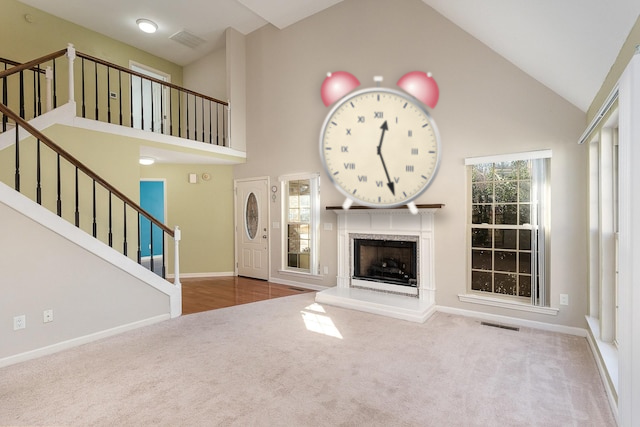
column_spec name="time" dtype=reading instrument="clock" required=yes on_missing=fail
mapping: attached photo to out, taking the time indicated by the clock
12:27
